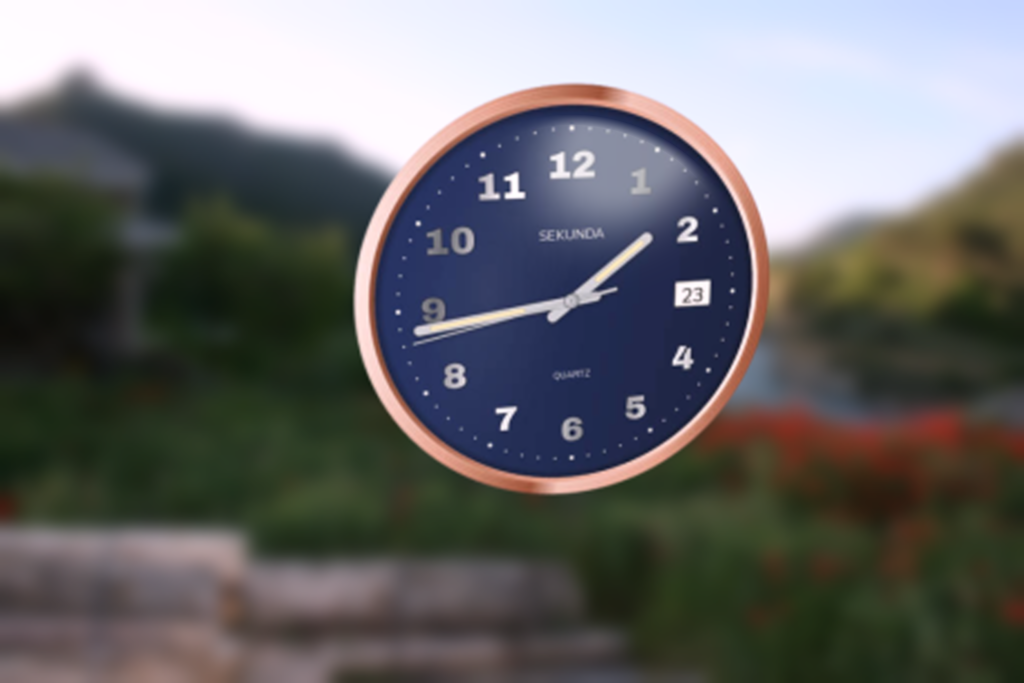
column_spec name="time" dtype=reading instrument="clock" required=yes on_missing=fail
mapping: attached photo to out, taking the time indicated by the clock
1:43:43
